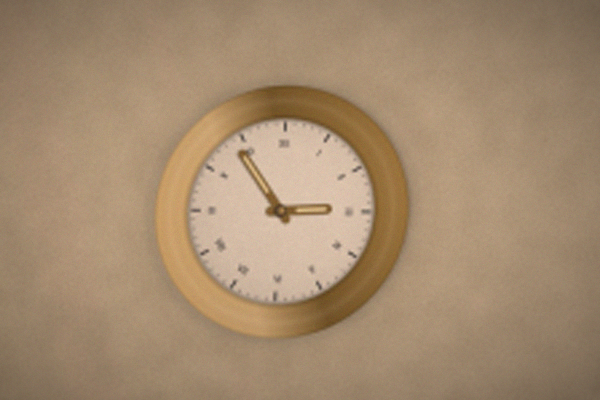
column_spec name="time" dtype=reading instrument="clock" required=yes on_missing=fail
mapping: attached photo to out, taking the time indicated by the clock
2:54
